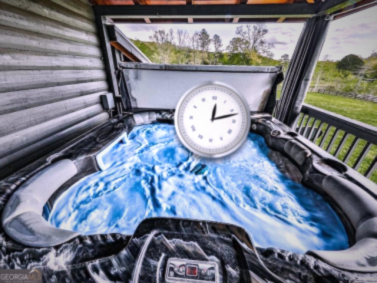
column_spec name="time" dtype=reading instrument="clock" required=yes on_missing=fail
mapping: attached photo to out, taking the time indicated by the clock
12:12
